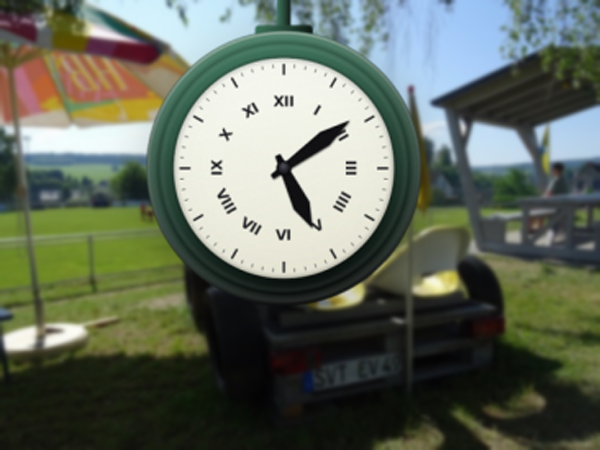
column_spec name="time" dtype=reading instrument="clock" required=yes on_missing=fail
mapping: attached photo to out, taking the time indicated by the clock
5:09
